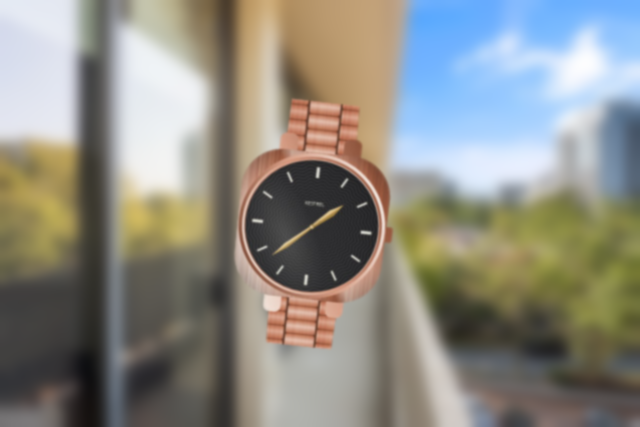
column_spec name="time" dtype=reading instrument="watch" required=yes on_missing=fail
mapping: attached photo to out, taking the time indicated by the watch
1:38
